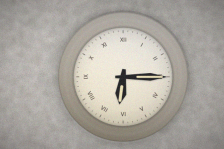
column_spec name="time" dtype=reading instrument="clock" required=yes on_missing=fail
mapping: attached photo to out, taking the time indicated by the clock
6:15
